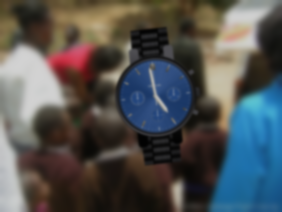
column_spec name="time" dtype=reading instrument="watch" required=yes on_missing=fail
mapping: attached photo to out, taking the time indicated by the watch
4:59
